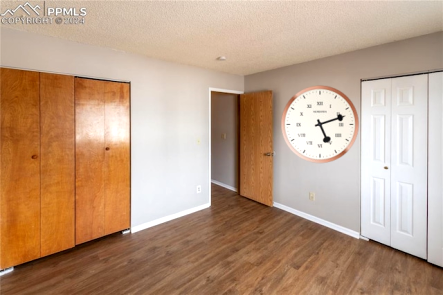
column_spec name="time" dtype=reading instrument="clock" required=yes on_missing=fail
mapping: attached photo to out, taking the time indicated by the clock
5:12
